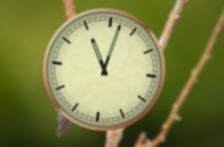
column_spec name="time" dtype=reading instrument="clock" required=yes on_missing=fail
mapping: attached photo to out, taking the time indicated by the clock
11:02
